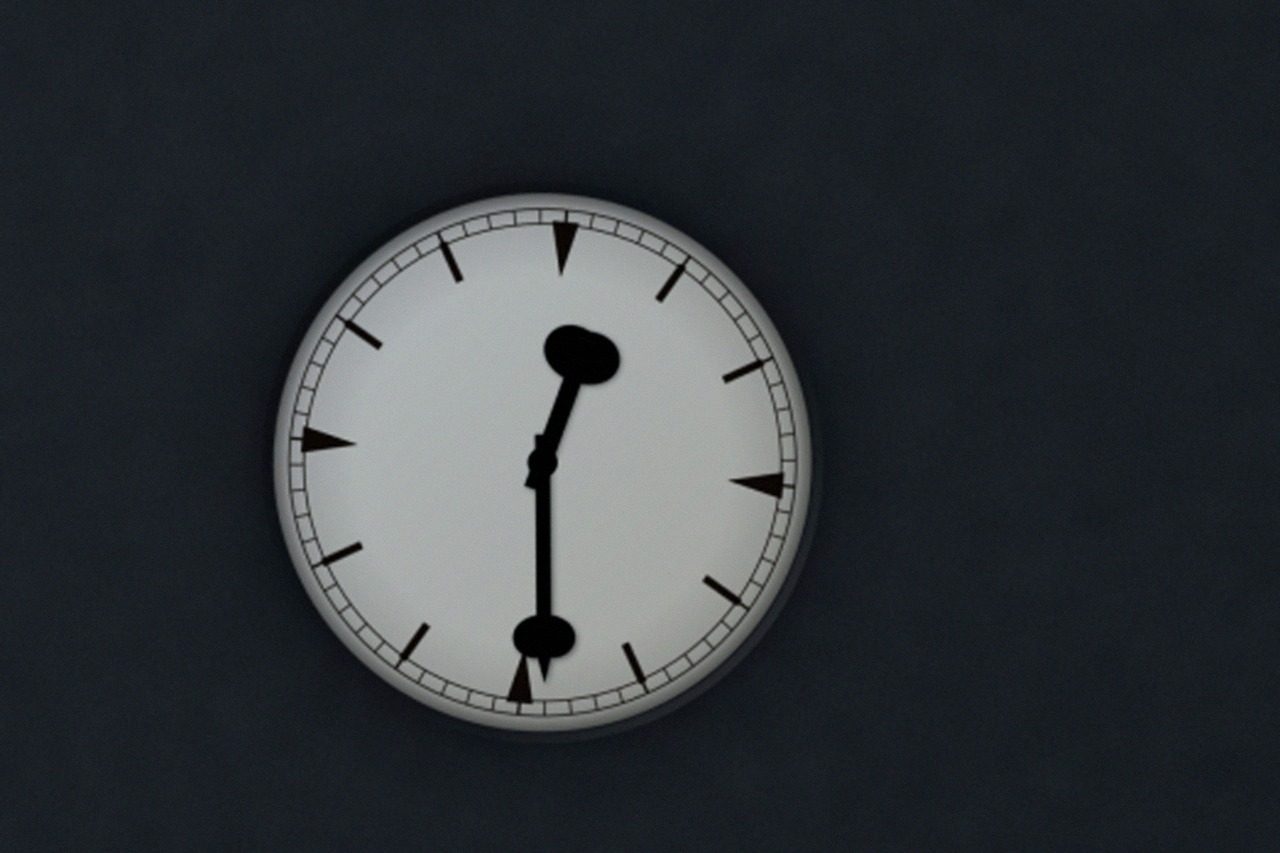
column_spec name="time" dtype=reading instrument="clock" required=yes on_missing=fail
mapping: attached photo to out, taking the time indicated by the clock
12:29
